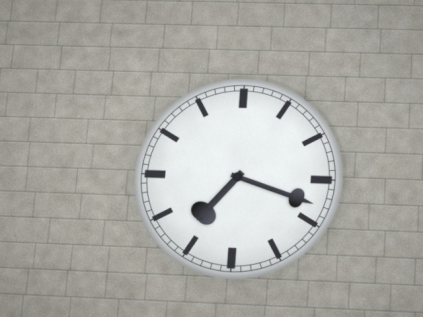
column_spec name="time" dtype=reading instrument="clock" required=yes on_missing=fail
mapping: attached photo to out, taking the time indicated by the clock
7:18
